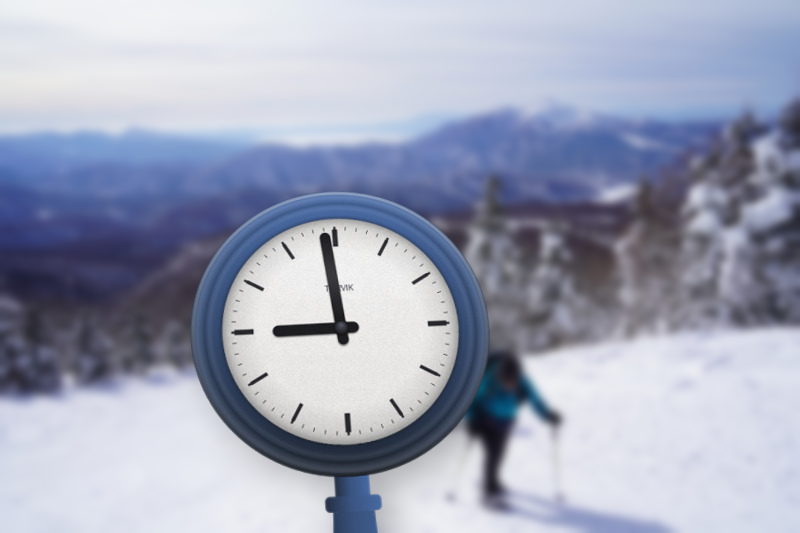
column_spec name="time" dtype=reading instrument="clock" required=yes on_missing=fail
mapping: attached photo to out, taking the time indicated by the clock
8:59
